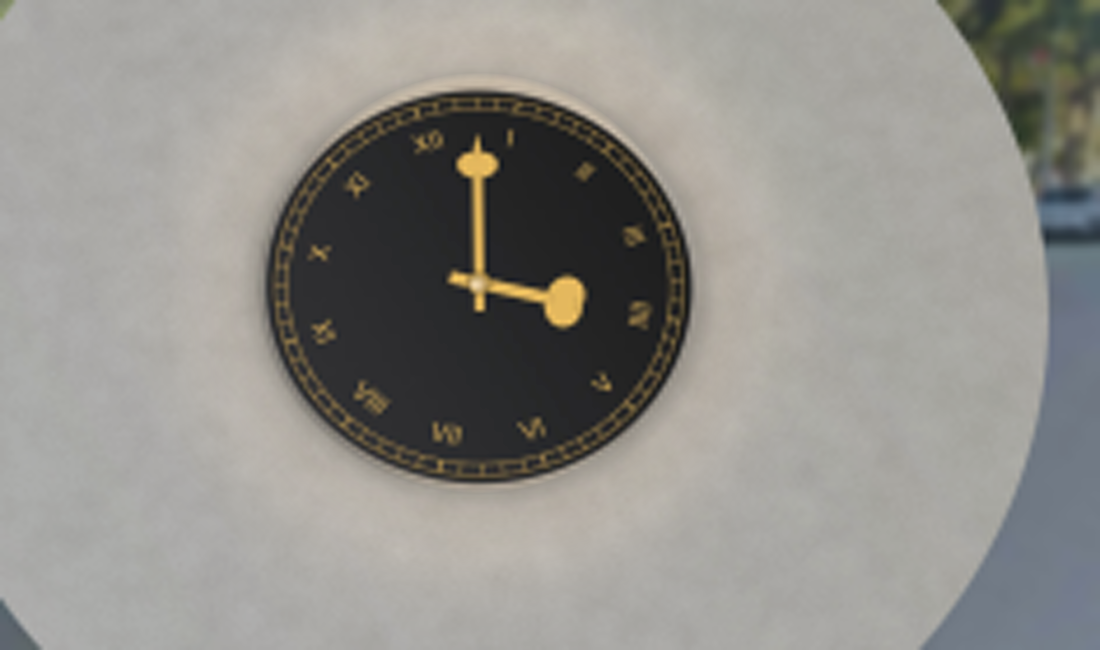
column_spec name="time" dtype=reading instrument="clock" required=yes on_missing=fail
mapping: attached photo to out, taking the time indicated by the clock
4:03
